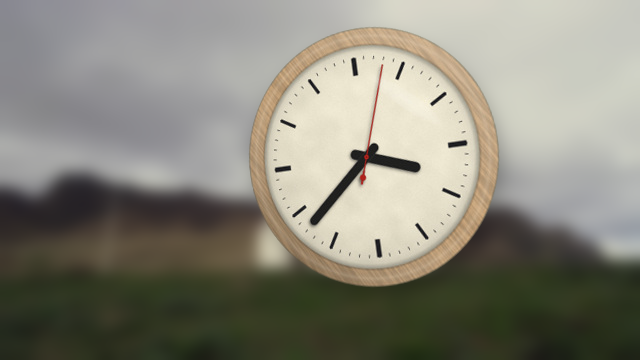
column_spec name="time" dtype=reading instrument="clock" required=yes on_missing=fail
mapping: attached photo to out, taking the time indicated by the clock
3:38:03
